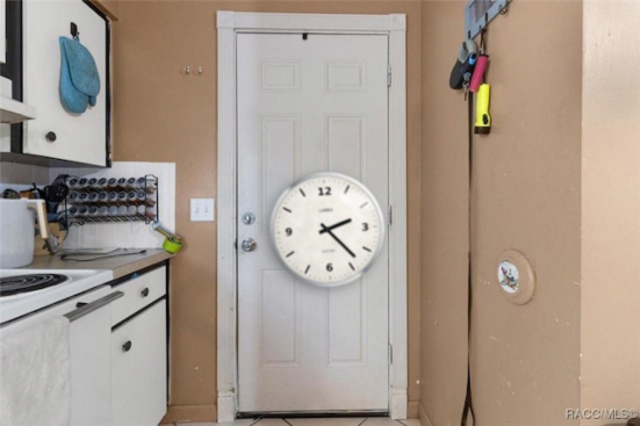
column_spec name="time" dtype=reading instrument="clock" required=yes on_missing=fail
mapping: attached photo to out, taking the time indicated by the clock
2:23
